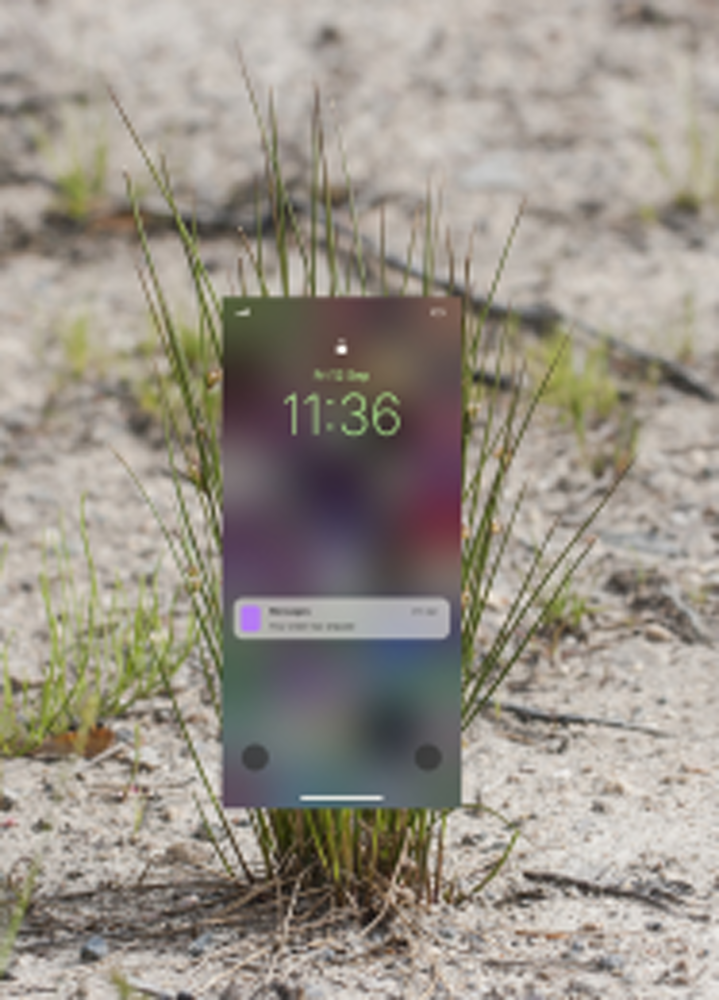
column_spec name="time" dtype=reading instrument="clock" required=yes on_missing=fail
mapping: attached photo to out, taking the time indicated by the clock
11:36
